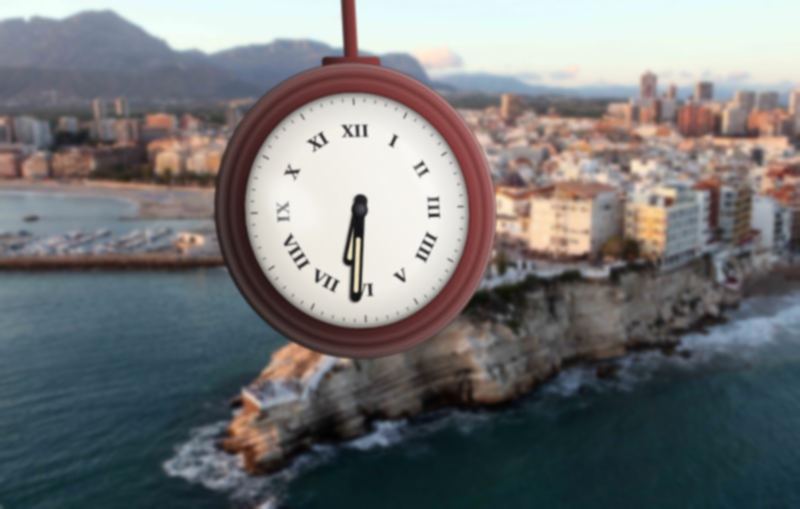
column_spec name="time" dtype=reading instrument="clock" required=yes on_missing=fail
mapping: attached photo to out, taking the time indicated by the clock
6:31
